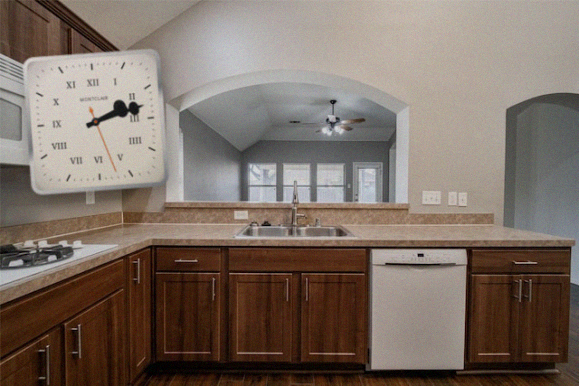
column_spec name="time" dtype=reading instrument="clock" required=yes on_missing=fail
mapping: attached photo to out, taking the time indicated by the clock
2:12:27
